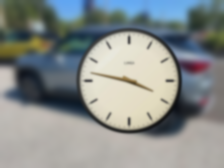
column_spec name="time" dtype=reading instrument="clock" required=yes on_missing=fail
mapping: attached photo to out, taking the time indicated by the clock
3:47
